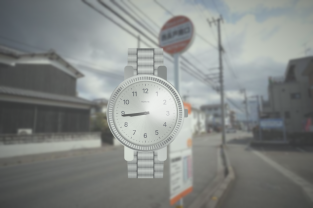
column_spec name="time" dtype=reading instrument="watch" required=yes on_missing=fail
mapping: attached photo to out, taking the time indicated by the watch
8:44
